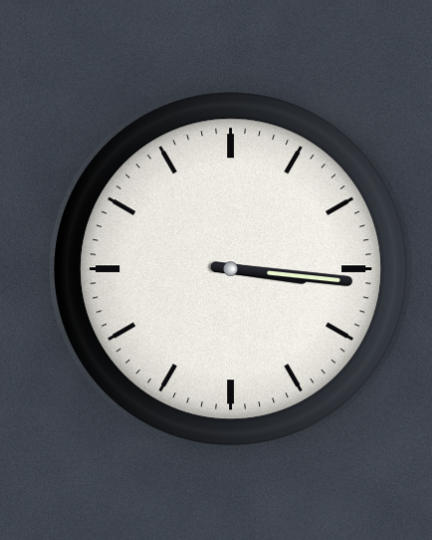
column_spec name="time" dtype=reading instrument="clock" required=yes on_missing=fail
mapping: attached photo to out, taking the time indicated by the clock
3:16
